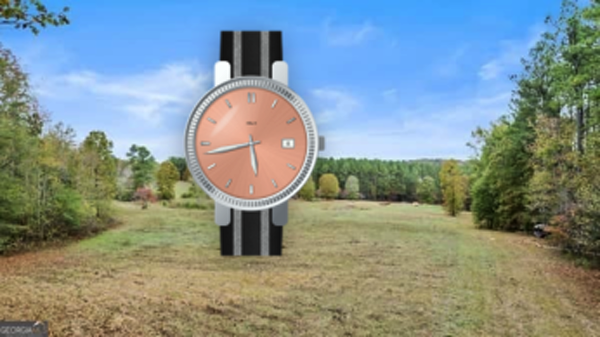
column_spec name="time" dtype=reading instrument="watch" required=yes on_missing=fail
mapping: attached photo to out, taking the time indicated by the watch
5:43
